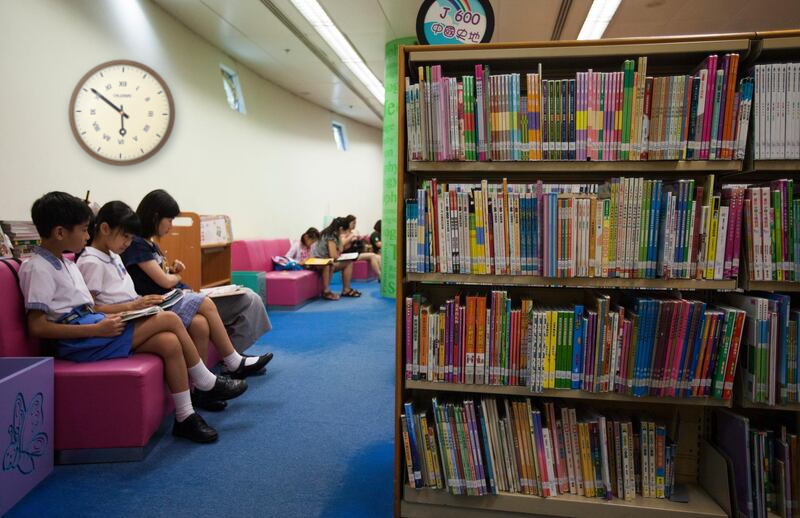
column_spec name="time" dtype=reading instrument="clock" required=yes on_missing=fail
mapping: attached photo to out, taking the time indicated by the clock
5:51
